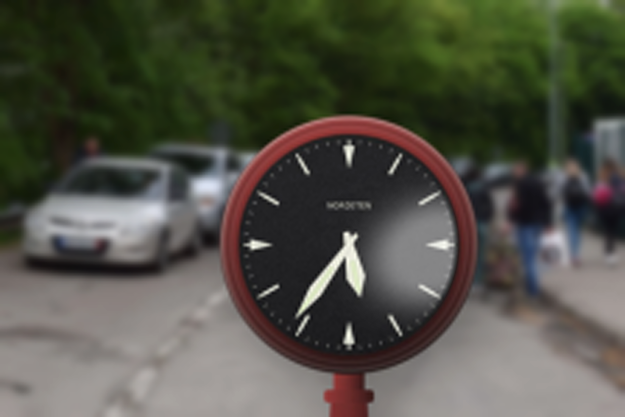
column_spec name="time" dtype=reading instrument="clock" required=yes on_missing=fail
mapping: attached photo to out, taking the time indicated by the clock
5:36
